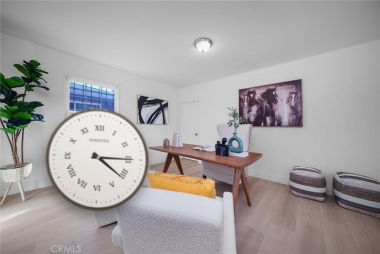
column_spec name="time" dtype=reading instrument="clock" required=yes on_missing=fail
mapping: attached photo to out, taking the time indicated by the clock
4:15
